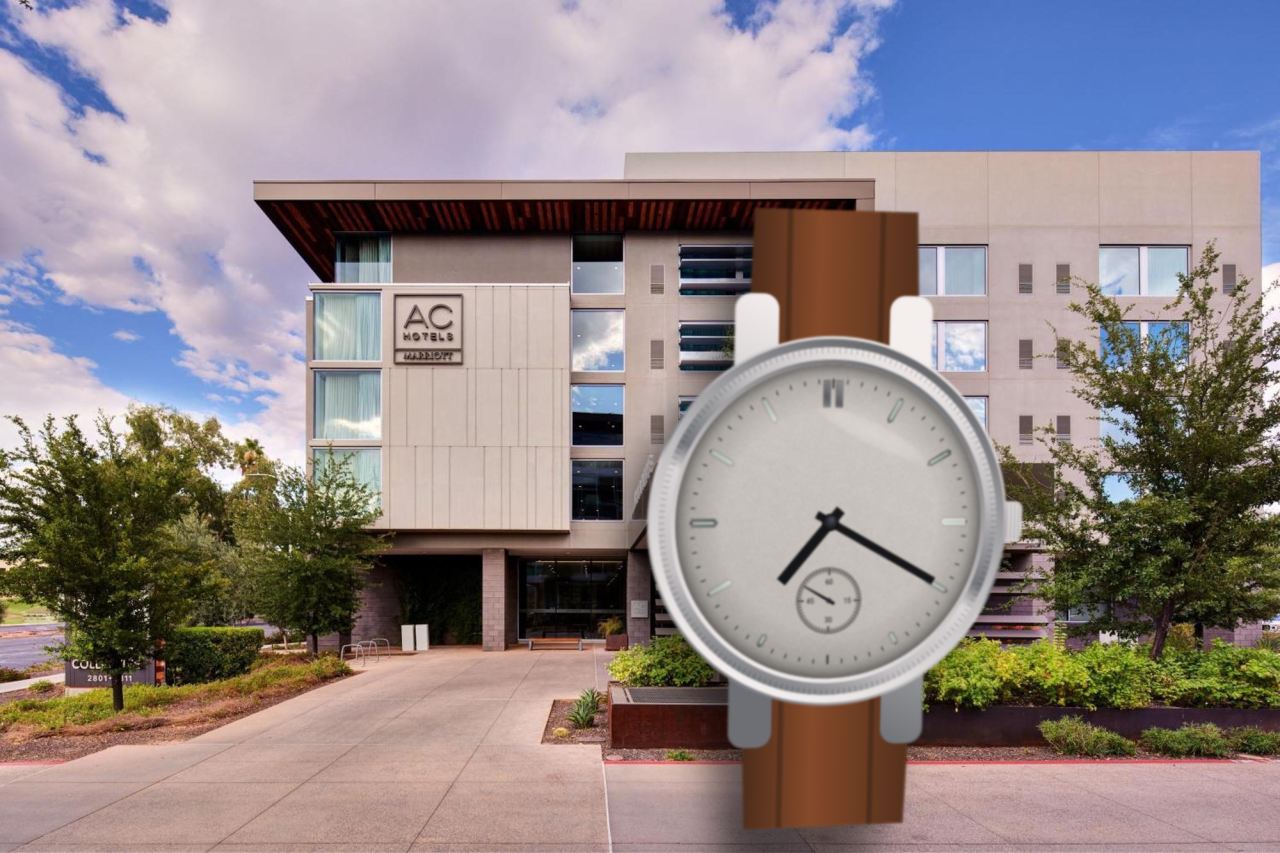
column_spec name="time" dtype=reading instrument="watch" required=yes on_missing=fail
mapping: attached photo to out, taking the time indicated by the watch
7:19:50
